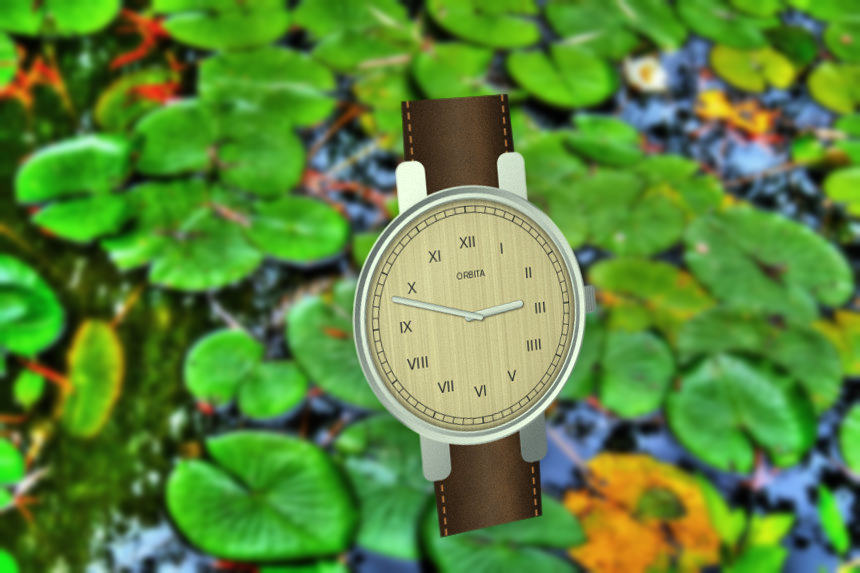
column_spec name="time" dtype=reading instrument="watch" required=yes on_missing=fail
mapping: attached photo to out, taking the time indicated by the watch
2:48
